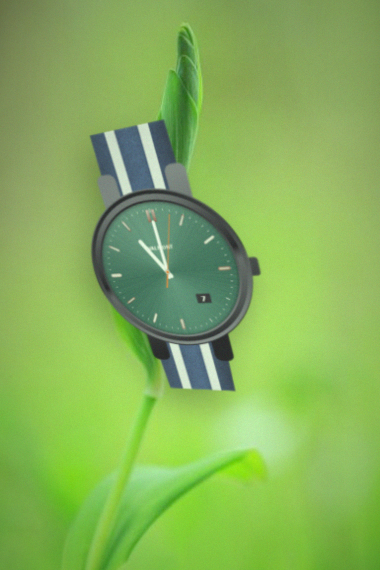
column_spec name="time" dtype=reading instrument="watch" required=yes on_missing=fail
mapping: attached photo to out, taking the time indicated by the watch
11:00:03
